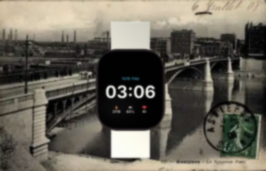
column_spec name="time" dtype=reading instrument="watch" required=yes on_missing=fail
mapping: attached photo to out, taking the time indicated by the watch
3:06
